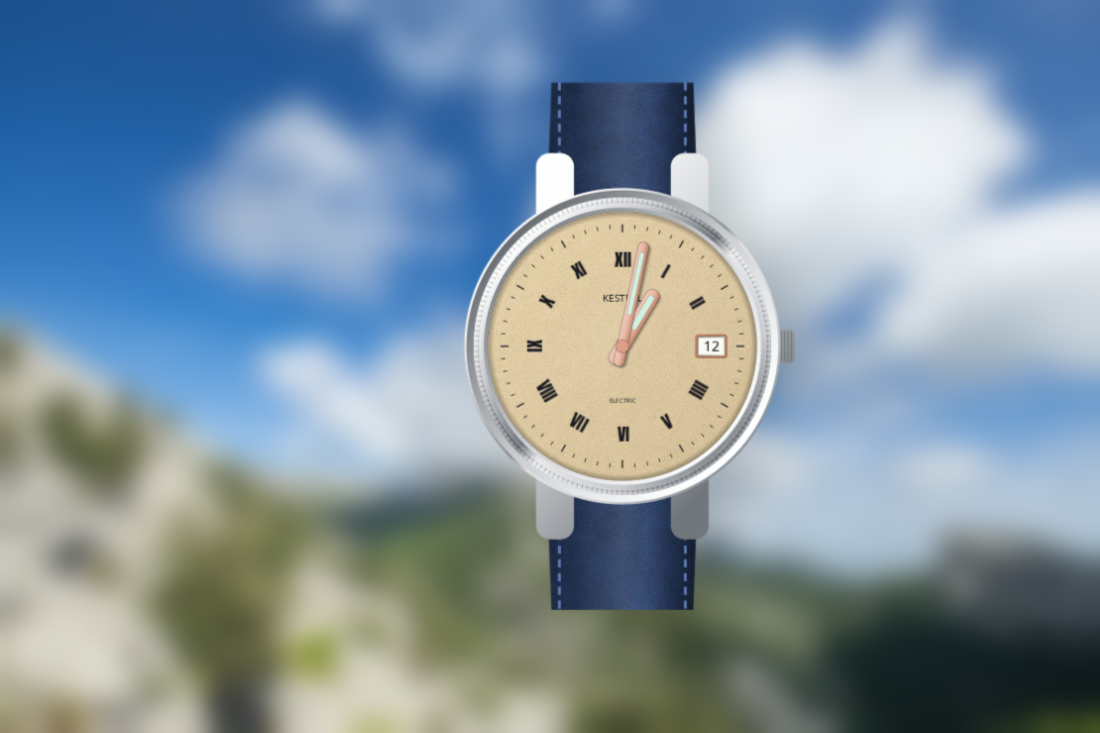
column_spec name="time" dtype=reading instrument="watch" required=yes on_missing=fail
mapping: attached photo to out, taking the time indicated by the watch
1:02
